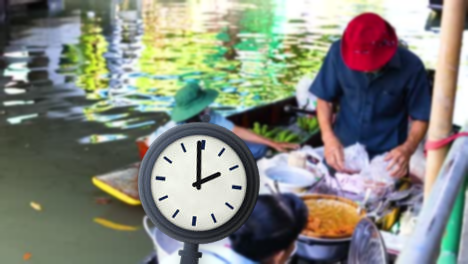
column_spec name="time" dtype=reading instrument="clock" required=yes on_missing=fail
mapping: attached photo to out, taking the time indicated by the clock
1:59
